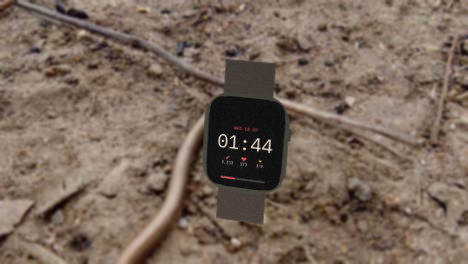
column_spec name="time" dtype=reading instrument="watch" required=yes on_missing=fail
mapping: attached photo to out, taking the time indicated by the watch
1:44
